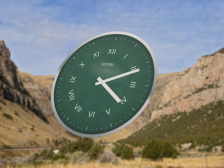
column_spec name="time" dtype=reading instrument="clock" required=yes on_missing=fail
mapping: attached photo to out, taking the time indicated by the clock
4:11
